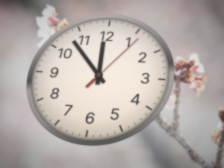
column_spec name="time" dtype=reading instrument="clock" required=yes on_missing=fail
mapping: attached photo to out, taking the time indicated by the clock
11:53:06
